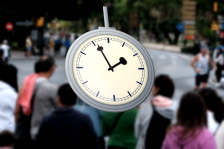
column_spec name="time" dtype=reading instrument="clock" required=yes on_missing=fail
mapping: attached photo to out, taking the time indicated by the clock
1:56
